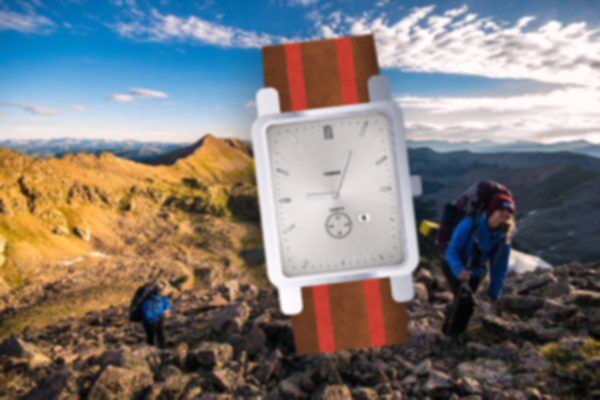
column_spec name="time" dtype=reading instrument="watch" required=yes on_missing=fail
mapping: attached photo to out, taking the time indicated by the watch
9:04
